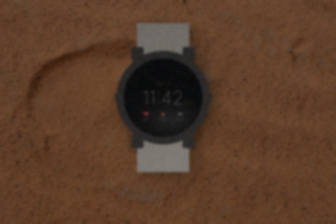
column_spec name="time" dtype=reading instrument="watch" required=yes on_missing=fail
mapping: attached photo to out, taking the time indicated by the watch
11:42
